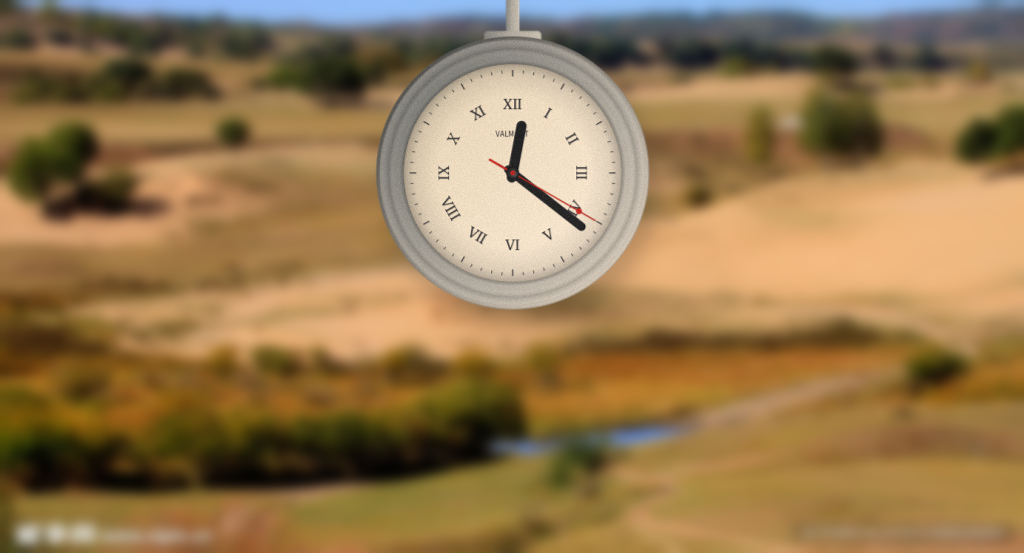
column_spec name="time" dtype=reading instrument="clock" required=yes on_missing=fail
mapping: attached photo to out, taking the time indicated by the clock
12:21:20
